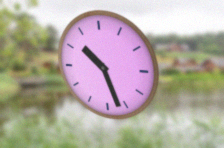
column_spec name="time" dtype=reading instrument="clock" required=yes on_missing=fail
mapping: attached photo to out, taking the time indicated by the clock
10:27
